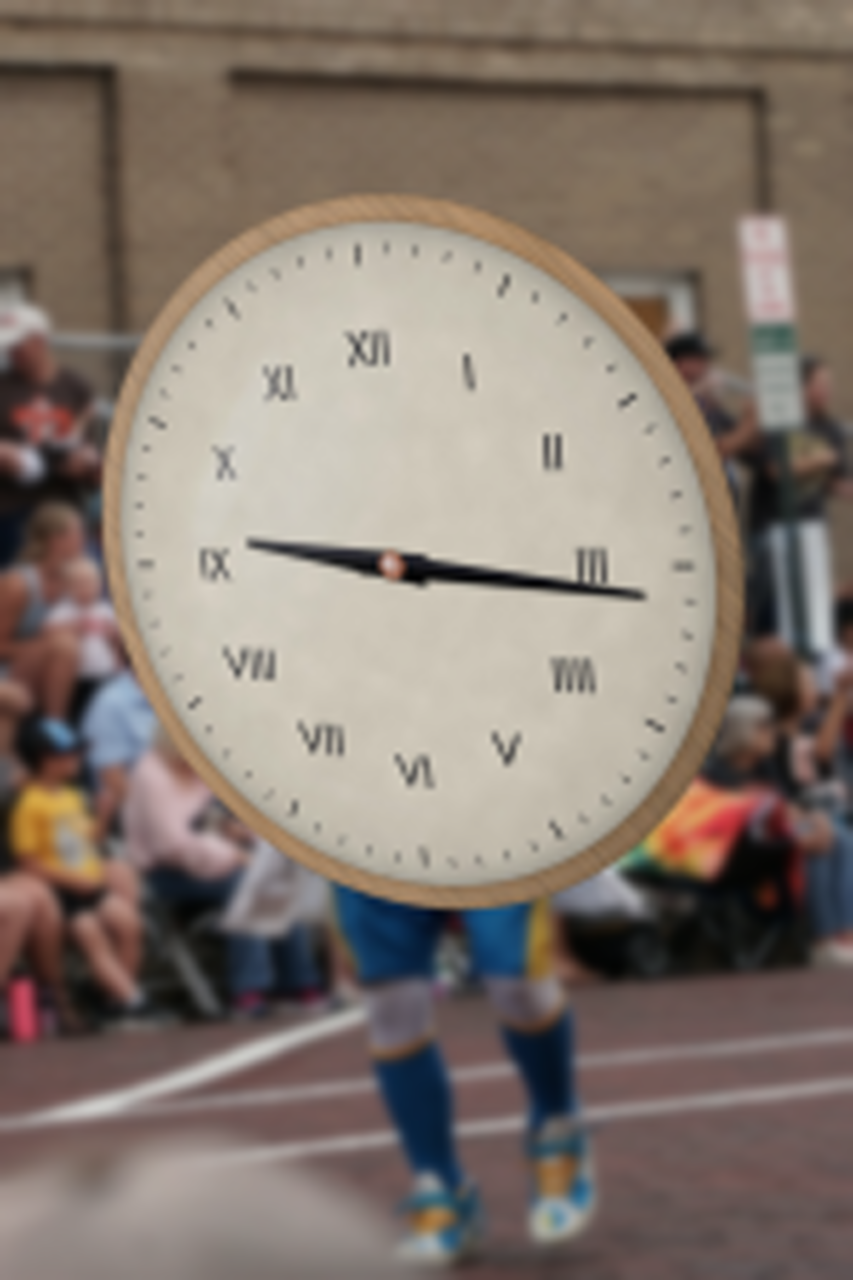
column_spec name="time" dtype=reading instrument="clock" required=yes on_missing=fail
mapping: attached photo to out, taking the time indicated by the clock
9:16
